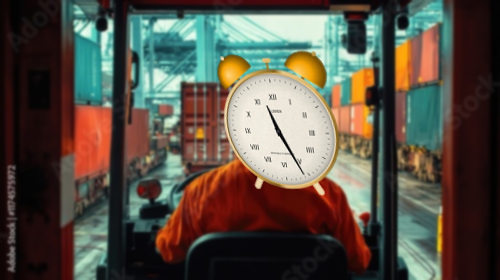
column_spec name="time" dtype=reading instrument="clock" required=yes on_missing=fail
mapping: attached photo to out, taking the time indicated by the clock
11:26
